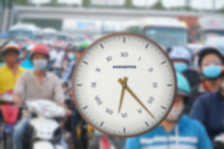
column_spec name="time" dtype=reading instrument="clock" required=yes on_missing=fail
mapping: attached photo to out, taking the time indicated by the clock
6:23
